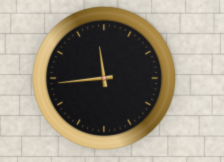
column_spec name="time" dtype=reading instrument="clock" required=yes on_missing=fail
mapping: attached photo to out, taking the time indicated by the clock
11:44
